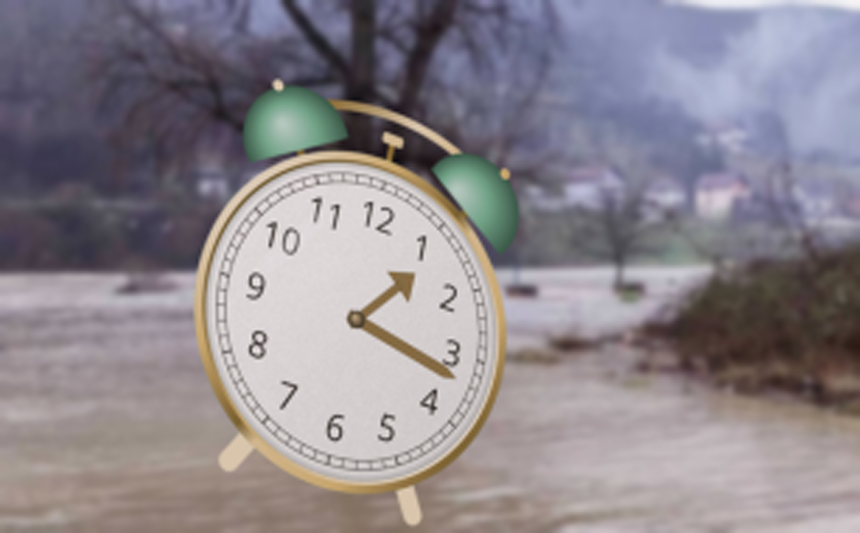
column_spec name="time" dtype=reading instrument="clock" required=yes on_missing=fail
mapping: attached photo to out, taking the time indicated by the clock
1:17
